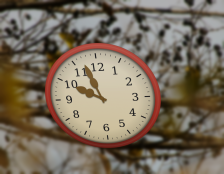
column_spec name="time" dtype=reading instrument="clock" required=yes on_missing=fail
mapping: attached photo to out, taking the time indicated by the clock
9:57
